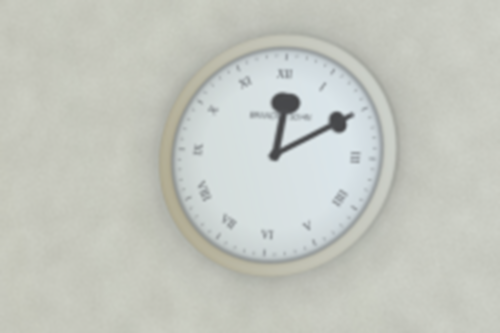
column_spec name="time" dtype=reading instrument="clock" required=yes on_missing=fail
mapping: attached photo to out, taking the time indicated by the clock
12:10
